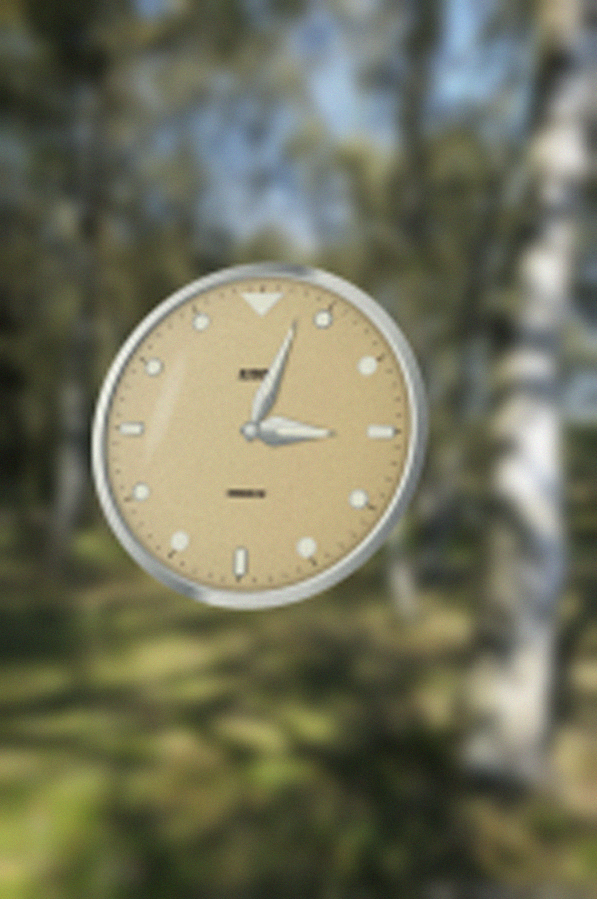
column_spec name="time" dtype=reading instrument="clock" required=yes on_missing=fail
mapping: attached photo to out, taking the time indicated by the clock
3:03
